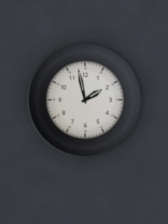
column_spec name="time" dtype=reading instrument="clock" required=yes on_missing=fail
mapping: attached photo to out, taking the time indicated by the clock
1:58
